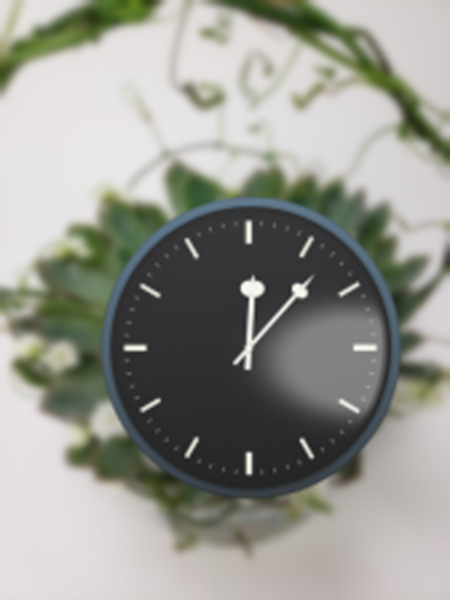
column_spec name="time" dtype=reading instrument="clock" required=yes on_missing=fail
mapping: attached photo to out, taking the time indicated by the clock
12:07
